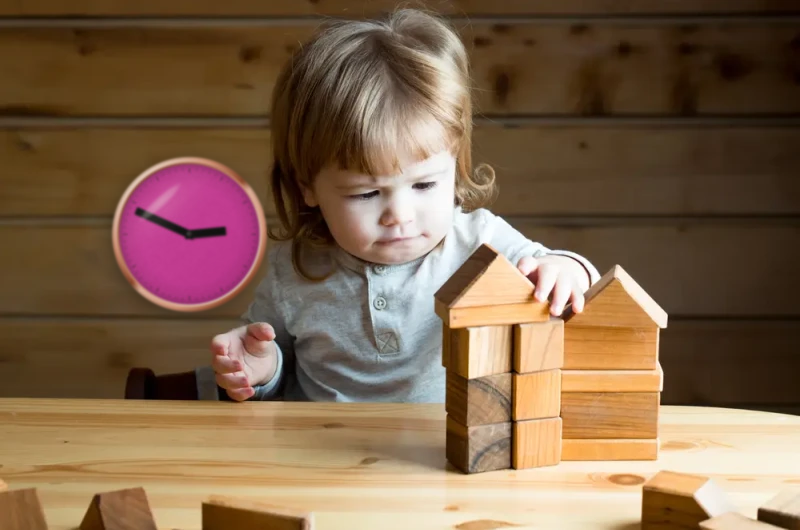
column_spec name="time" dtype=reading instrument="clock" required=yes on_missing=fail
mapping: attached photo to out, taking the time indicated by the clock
2:49
